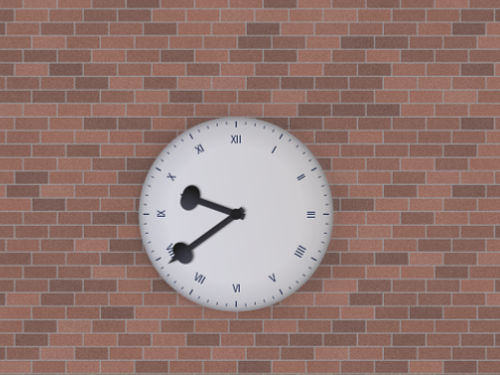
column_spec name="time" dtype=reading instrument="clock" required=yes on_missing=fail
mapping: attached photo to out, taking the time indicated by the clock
9:39
